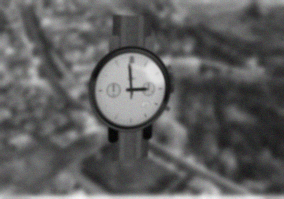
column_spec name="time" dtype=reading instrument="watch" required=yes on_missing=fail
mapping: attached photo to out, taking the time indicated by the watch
2:59
